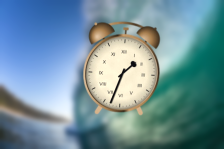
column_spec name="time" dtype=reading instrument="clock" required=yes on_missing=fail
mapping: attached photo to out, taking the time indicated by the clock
1:33
